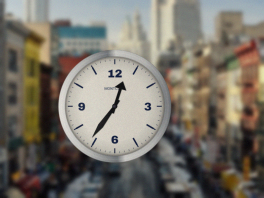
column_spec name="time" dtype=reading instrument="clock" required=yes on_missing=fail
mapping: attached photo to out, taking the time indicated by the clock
12:36
